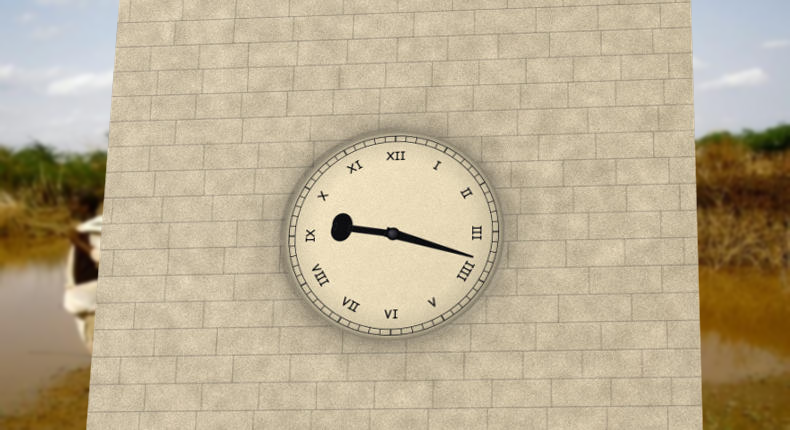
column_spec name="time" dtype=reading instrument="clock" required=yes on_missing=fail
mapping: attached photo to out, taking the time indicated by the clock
9:18
